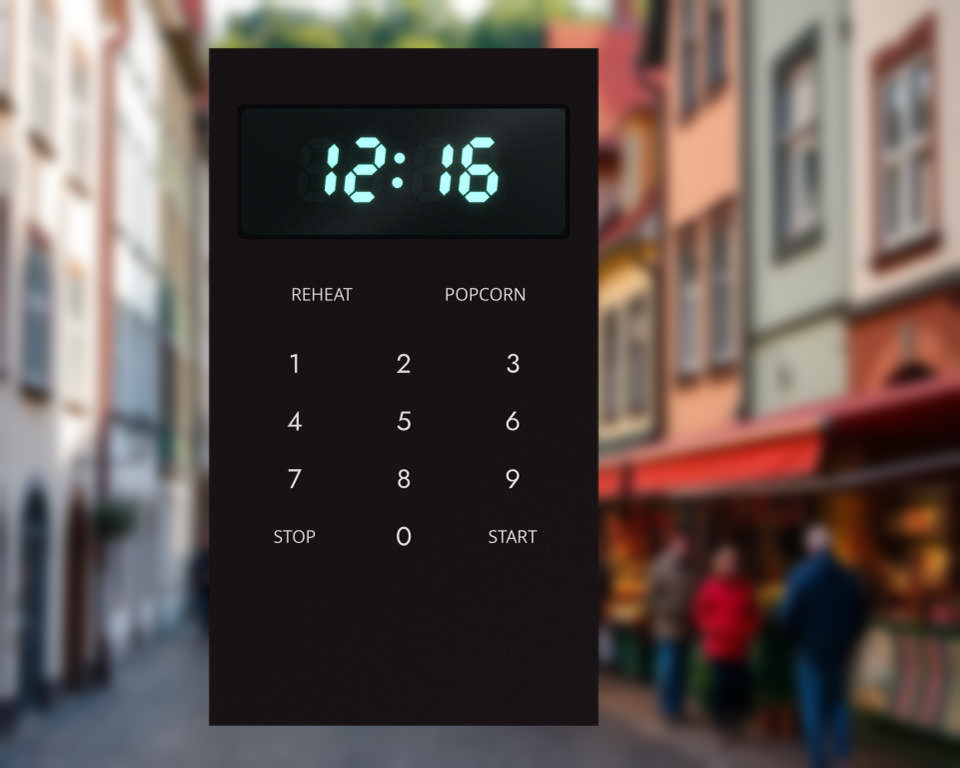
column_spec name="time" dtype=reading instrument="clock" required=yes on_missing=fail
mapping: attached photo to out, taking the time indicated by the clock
12:16
